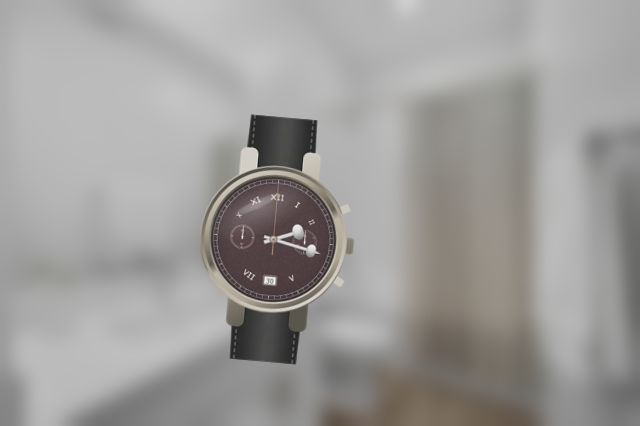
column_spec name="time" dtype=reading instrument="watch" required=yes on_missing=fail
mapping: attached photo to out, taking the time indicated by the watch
2:17
